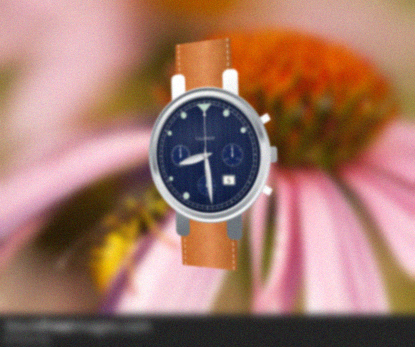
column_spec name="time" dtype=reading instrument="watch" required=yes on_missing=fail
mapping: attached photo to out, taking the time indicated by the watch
8:29
